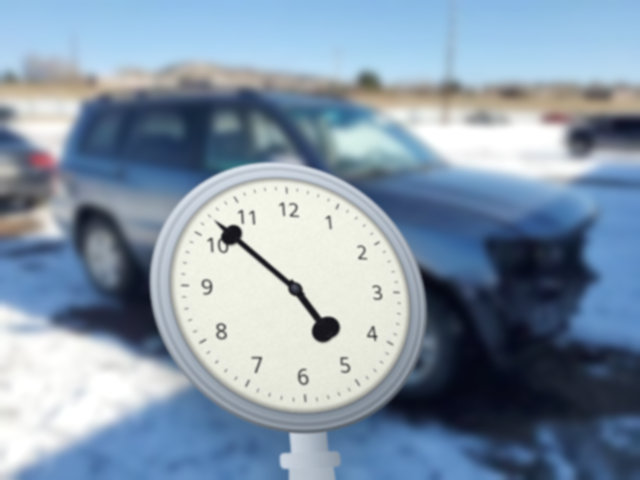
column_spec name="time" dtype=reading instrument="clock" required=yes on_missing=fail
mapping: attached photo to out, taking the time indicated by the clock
4:52
